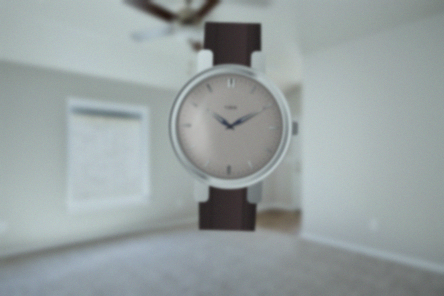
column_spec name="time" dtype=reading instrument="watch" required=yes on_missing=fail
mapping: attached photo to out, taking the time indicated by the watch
10:10
